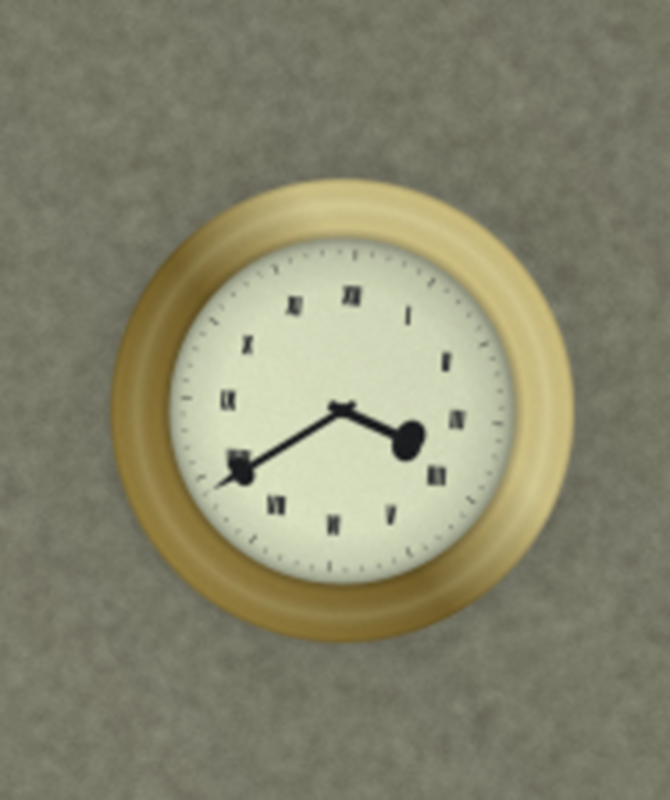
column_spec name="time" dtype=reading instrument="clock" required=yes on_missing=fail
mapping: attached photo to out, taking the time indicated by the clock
3:39
